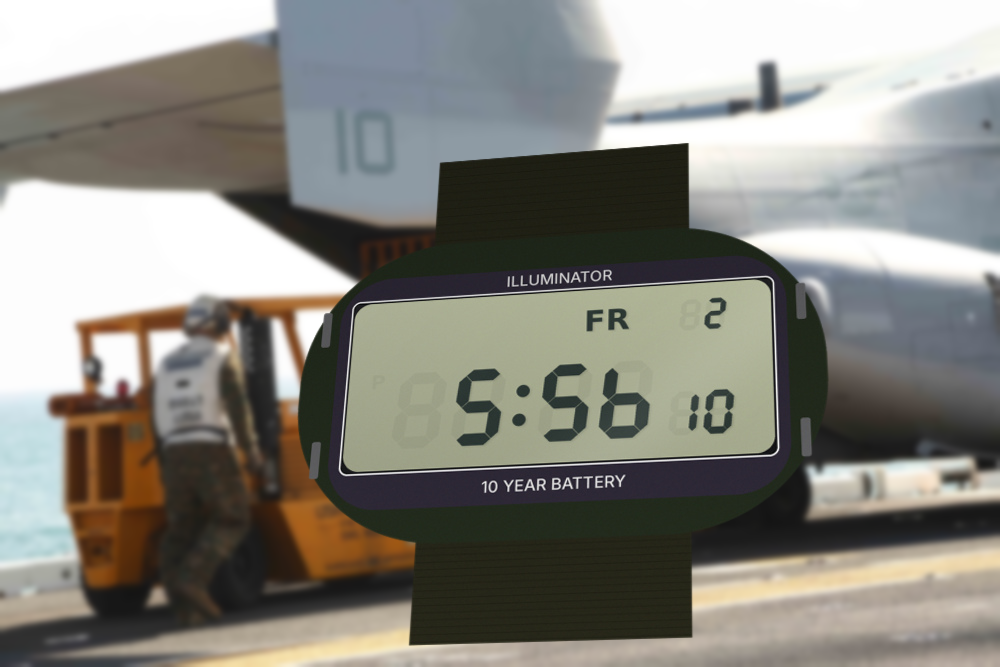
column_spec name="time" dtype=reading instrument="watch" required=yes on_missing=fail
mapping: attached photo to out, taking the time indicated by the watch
5:56:10
